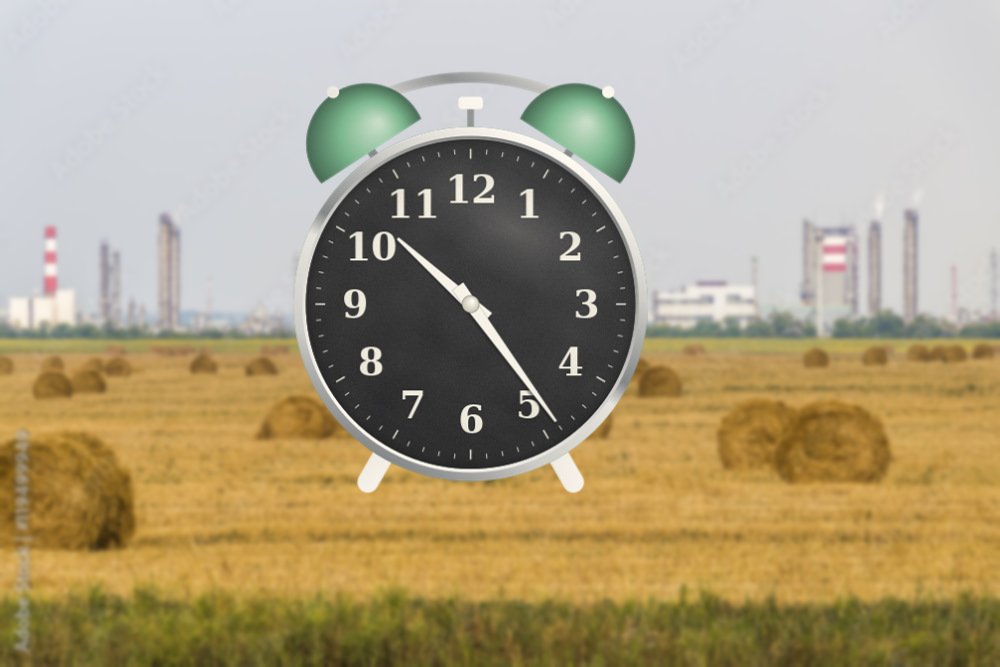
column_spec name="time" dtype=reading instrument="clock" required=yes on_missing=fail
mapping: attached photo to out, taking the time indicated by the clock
10:24
